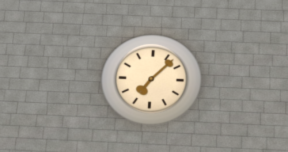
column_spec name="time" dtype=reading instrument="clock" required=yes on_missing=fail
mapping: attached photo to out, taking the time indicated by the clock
7:07
